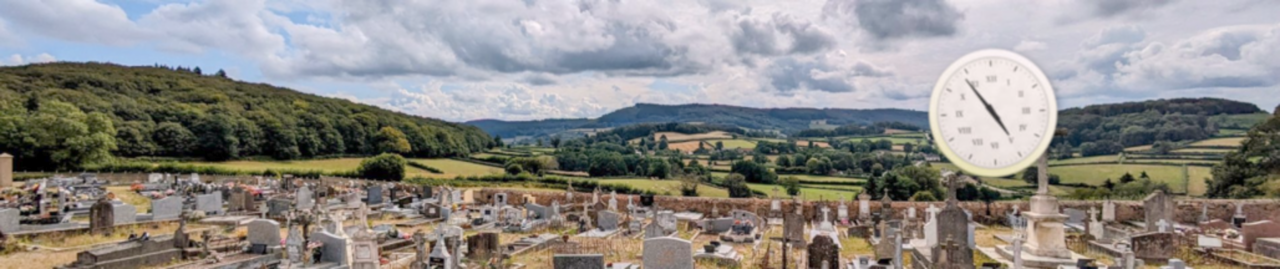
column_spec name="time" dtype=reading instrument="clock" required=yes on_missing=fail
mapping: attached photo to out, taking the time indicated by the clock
4:54
